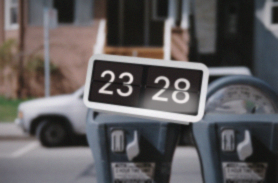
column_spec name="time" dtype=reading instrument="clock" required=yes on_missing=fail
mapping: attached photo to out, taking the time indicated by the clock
23:28
